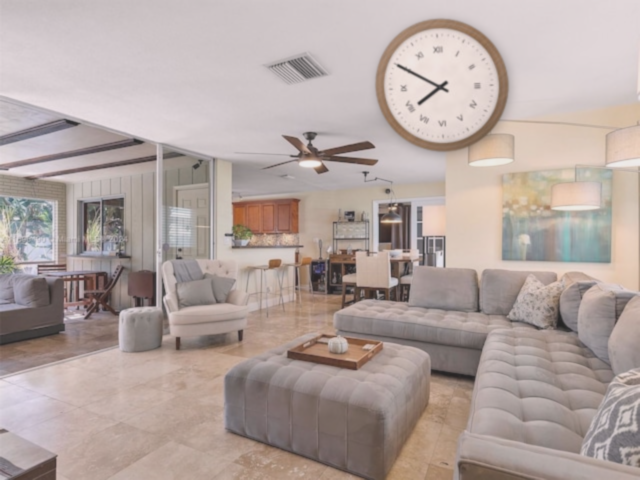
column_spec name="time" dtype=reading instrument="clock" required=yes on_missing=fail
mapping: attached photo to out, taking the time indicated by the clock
7:50
